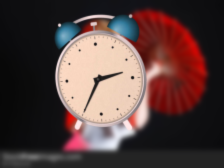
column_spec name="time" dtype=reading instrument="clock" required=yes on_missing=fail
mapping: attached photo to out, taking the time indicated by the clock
2:35
